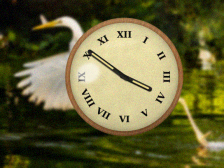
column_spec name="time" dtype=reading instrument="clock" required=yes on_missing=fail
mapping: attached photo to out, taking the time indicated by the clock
3:51
